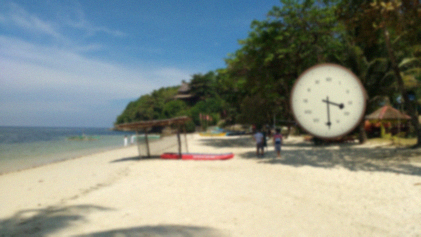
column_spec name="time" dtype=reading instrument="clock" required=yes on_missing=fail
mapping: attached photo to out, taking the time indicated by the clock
3:29
